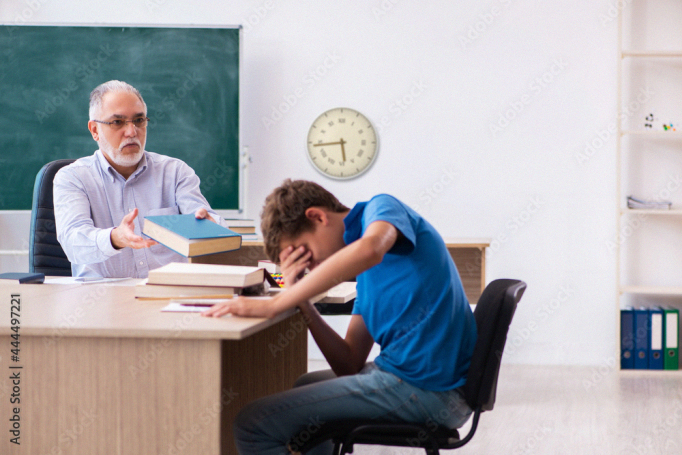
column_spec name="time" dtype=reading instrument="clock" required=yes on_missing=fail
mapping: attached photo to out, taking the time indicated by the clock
5:44
